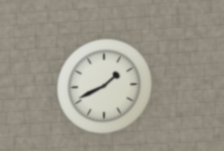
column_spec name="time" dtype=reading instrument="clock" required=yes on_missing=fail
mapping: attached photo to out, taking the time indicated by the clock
1:41
